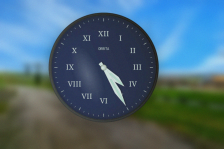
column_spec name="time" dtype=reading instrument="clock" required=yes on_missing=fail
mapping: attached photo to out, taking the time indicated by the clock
4:25
